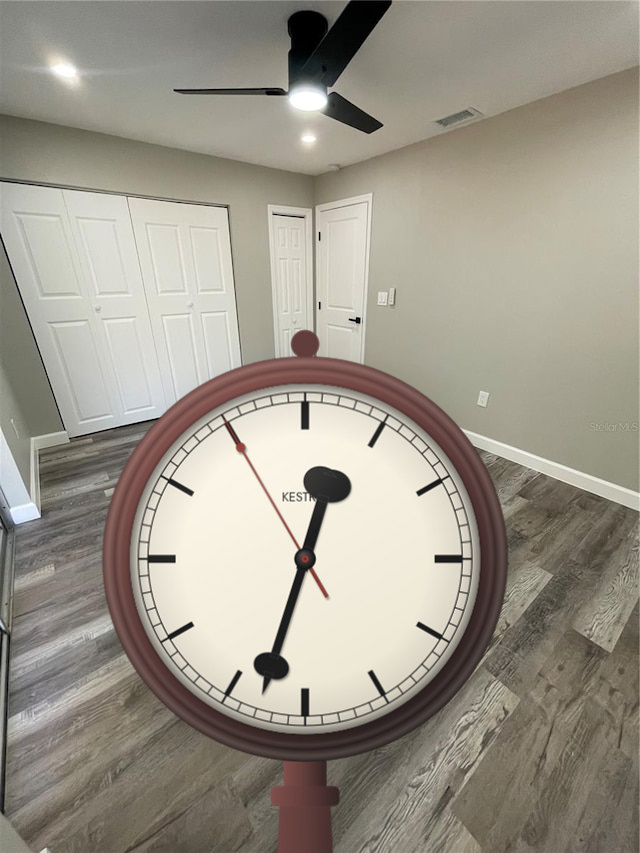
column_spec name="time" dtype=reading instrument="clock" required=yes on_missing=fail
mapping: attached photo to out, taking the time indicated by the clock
12:32:55
